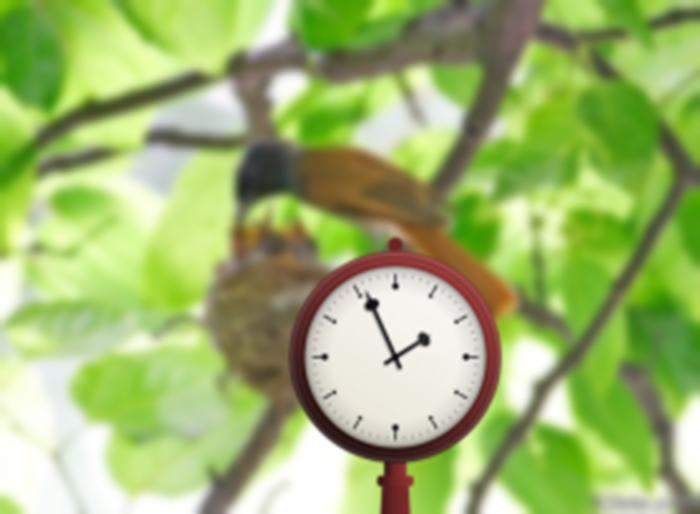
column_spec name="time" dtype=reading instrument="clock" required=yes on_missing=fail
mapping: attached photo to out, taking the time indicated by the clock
1:56
